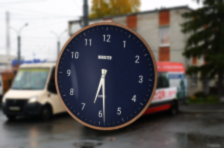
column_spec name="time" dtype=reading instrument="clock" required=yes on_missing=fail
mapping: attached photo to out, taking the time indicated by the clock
6:29
